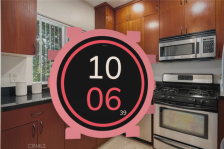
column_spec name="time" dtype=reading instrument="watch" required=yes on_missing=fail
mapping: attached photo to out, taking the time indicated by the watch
10:06
